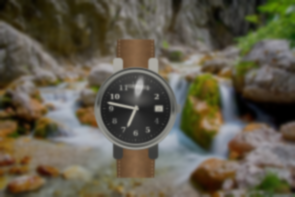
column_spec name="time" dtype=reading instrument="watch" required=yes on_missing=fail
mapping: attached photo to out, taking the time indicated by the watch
6:47
